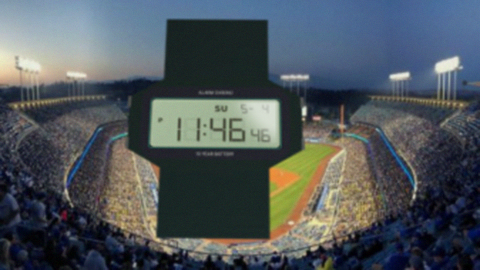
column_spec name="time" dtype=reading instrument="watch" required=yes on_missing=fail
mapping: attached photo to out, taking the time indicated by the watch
11:46:46
